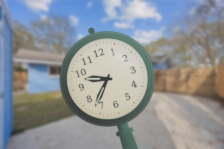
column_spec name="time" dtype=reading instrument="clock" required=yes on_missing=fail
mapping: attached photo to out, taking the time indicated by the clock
9:37
